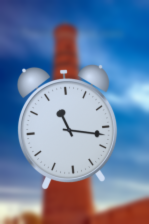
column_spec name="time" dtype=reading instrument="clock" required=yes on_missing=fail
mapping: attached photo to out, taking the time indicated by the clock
11:17
